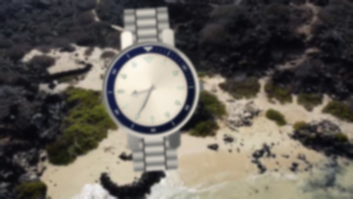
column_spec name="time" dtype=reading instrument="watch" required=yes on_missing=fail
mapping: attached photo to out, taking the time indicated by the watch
8:35
